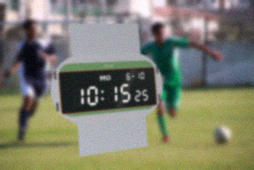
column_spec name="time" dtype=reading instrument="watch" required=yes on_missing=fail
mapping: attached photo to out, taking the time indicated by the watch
10:15:25
